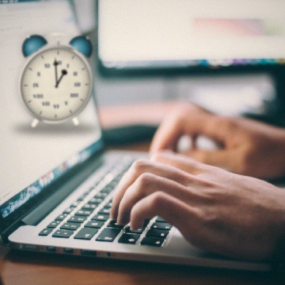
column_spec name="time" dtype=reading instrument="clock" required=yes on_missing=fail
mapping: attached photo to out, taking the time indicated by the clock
12:59
